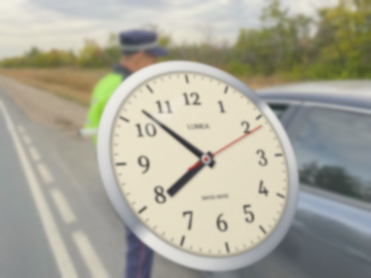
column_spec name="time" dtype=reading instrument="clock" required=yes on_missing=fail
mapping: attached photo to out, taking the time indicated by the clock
7:52:11
